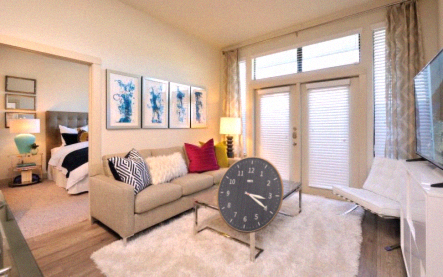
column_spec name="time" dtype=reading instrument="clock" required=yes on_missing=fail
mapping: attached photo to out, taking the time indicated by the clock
3:20
